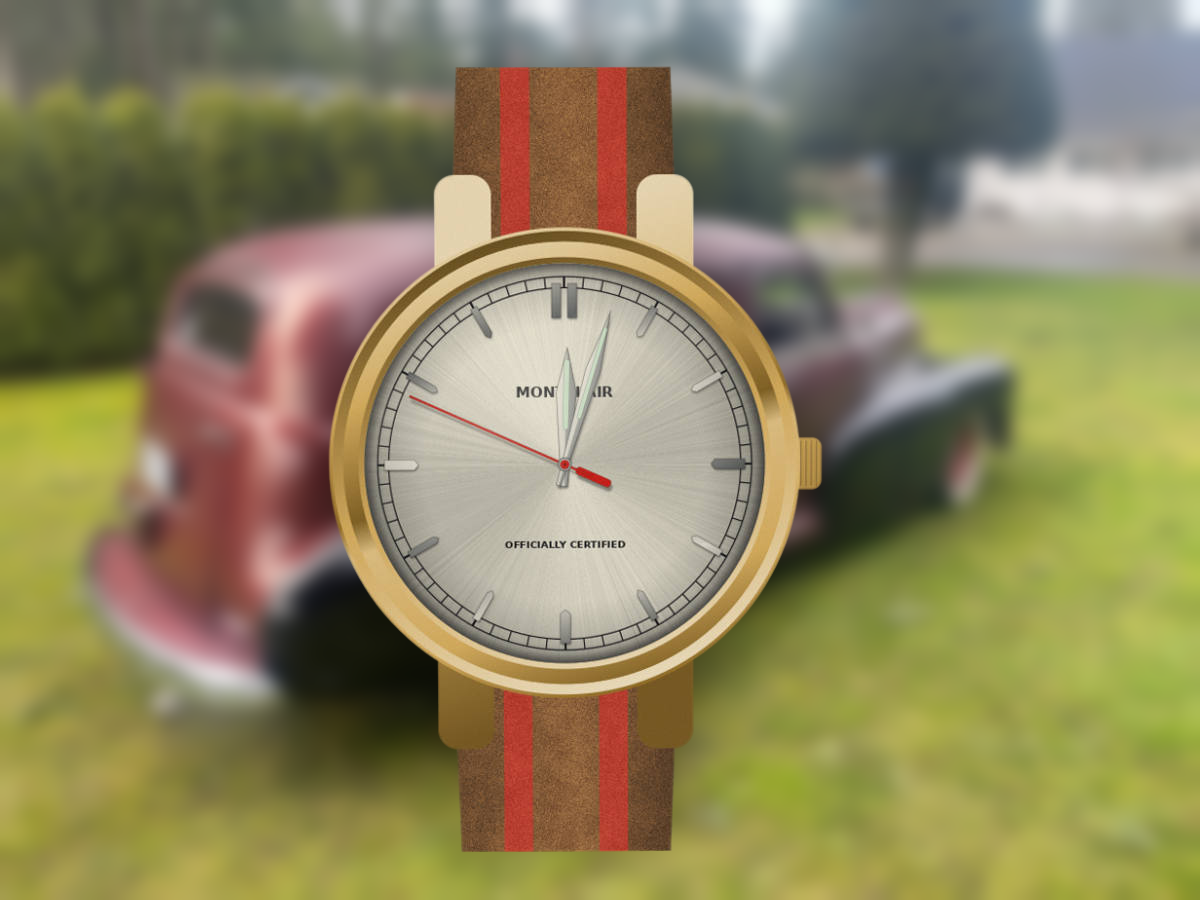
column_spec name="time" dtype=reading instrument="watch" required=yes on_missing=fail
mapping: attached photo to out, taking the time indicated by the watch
12:02:49
